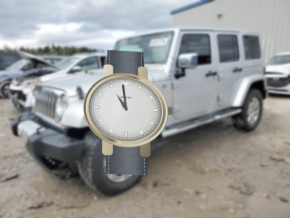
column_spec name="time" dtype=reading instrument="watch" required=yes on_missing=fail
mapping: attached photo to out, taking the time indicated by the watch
10:59
